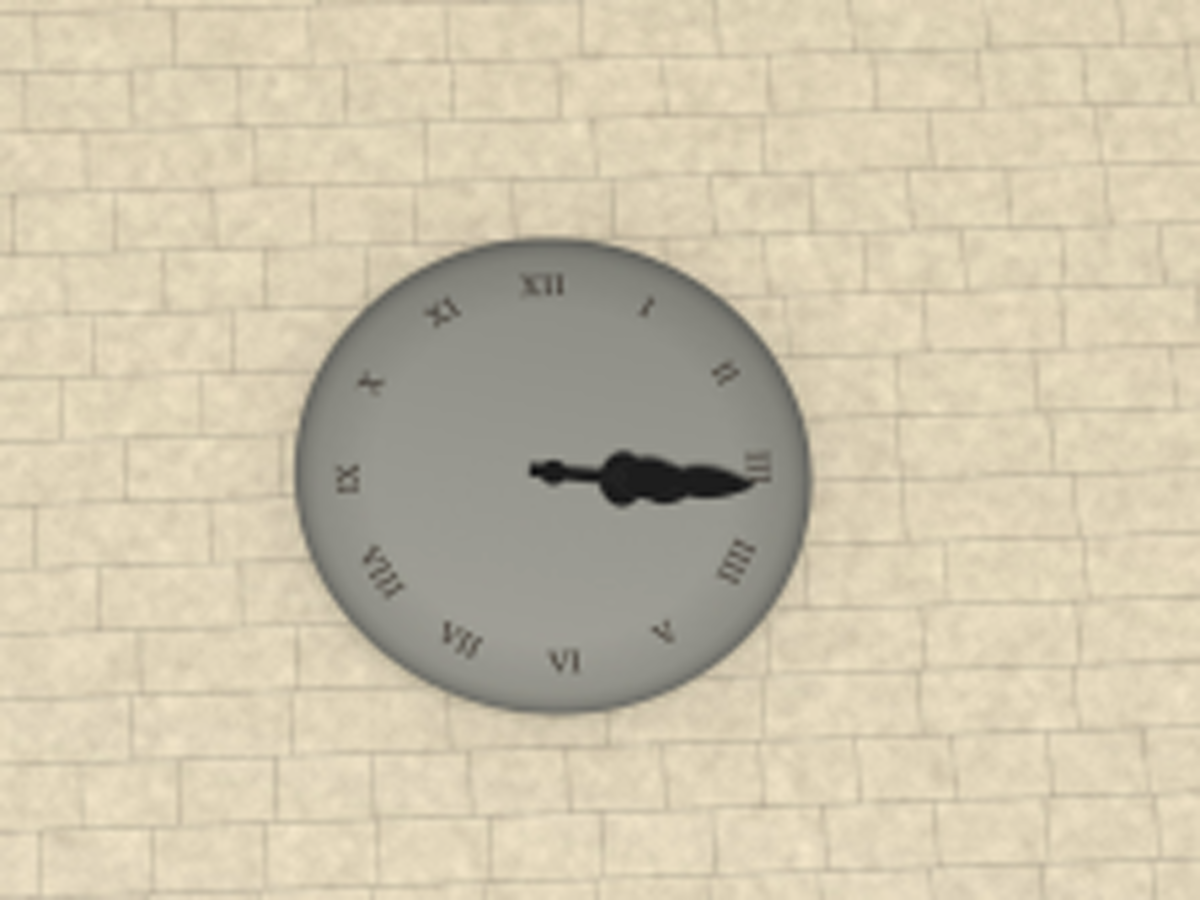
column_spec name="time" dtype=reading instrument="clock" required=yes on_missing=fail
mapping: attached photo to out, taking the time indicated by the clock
3:16
